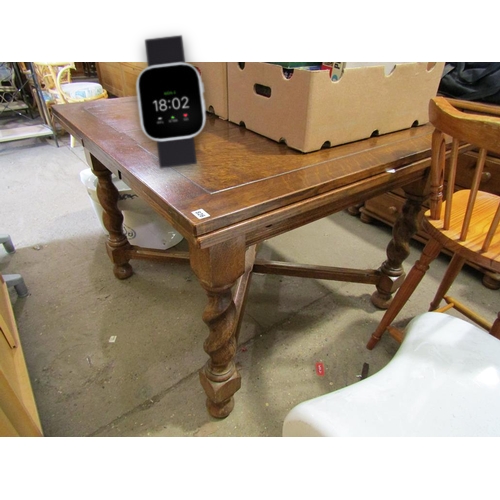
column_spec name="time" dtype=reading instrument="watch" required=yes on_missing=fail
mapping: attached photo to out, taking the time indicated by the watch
18:02
